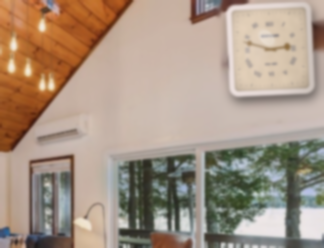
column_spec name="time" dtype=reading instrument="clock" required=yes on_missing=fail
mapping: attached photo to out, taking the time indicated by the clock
2:48
